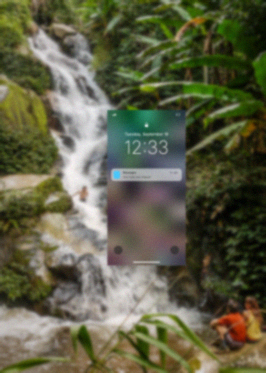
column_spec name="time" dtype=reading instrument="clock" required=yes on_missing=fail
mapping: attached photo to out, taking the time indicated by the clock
12:33
